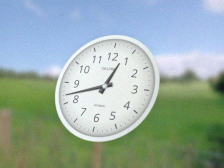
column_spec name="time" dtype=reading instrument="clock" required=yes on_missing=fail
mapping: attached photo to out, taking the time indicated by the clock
12:42
